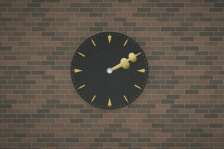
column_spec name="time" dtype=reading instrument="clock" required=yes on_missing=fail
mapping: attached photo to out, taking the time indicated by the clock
2:10
